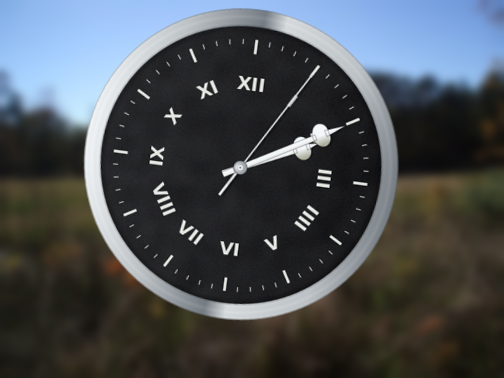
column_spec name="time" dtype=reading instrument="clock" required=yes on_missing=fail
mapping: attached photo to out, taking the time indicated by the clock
2:10:05
